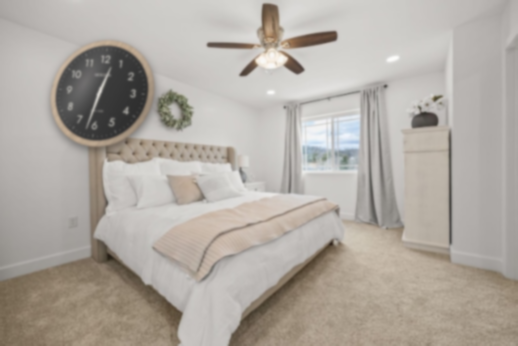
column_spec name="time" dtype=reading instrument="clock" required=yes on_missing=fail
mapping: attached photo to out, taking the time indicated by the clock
12:32
